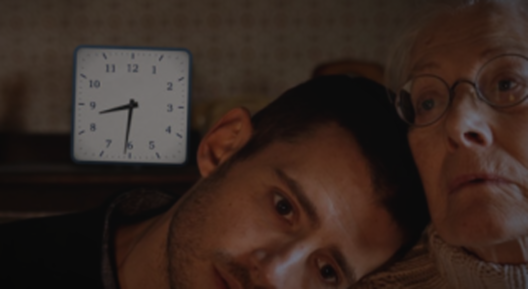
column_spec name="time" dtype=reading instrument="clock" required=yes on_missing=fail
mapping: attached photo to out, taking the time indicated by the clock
8:31
